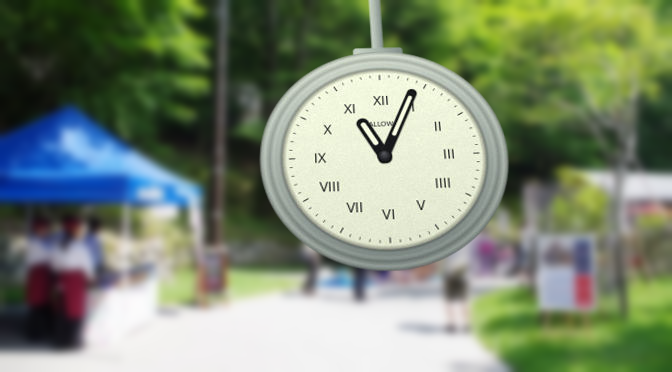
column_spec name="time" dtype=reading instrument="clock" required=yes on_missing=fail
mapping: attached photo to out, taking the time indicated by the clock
11:04
